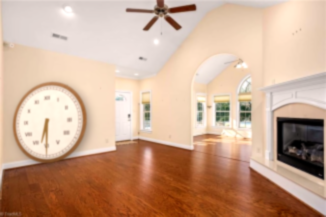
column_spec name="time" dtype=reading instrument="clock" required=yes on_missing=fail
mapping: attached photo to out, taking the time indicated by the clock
6:30
